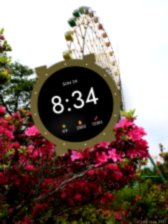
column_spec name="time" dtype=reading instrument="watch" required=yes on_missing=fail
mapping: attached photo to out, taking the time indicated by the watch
8:34
